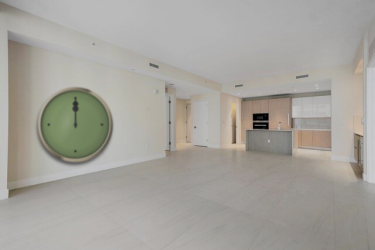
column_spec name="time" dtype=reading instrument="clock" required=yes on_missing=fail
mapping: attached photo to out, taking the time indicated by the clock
12:00
